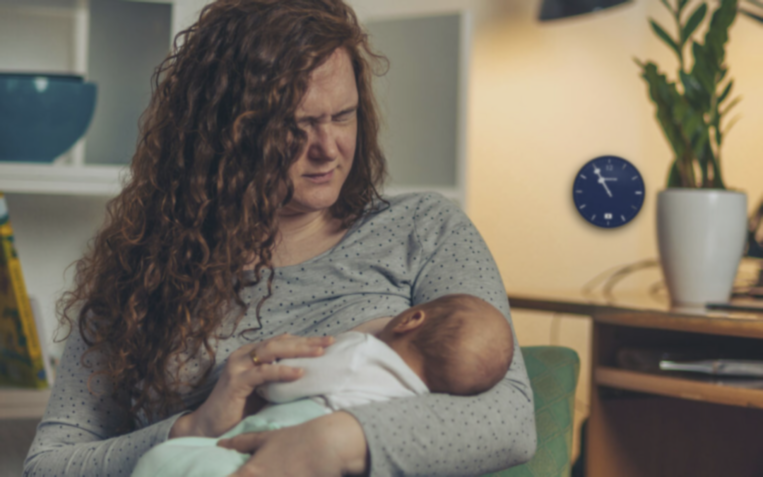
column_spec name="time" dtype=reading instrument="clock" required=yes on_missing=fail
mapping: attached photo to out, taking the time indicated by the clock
10:55
